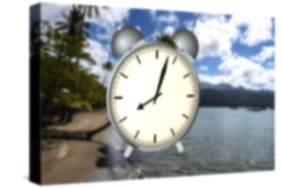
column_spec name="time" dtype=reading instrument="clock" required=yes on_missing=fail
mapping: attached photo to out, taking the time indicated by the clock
8:03
